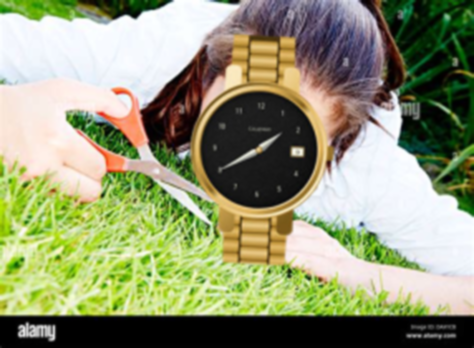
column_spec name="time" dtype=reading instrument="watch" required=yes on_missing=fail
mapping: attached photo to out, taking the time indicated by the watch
1:40
